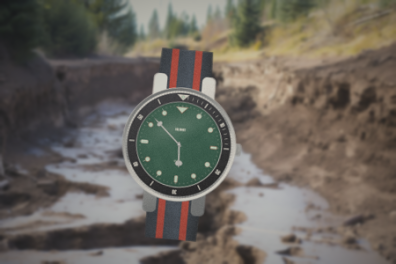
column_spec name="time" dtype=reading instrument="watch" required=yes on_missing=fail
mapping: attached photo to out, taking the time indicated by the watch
5:52
